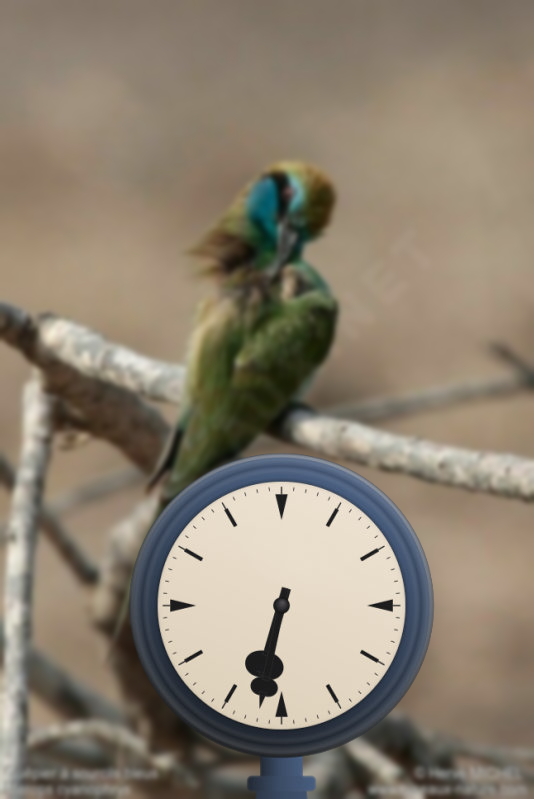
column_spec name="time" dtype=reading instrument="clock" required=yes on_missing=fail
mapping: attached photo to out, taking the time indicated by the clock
6:32
